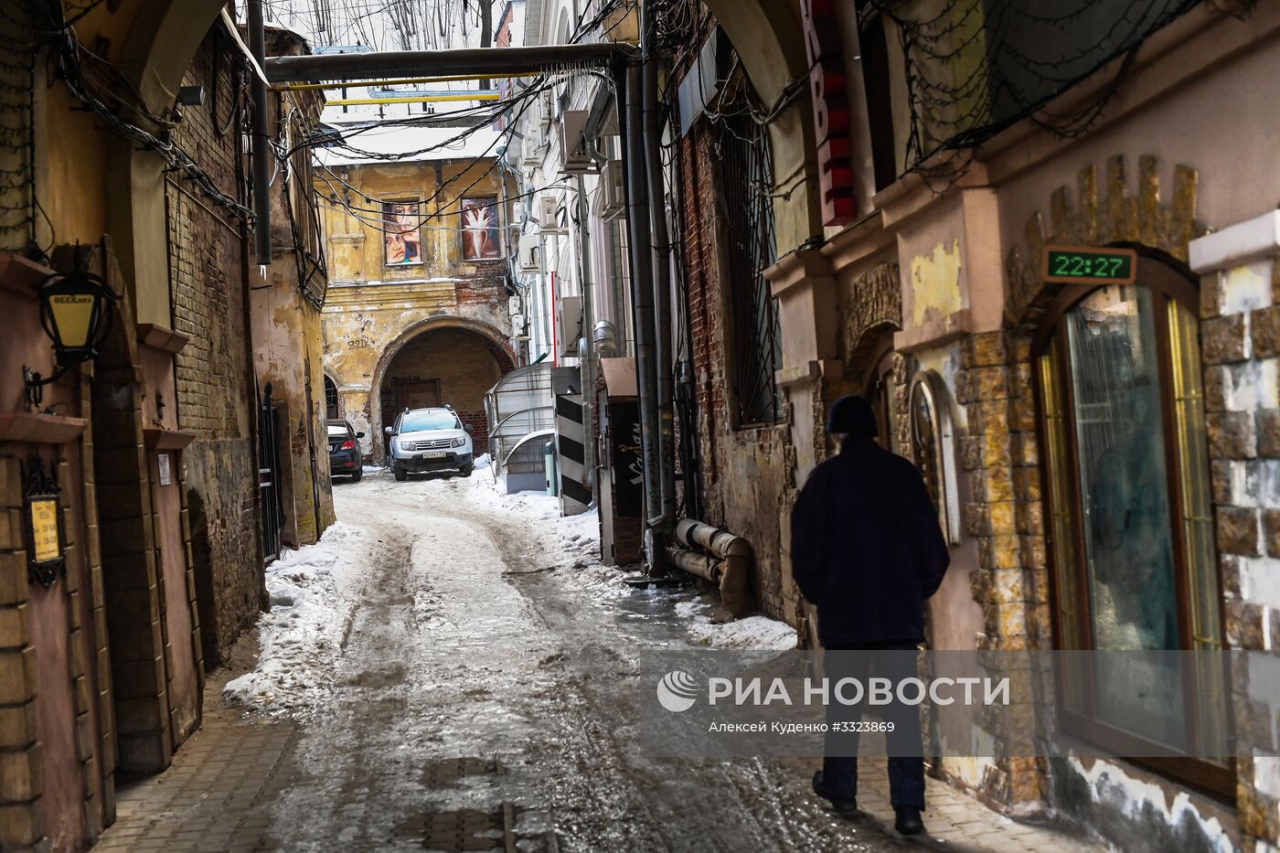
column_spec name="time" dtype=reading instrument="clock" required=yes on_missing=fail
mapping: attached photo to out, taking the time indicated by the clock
22:27
